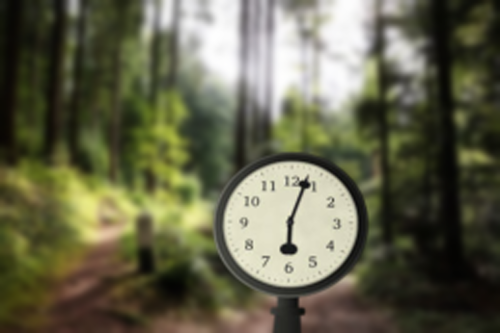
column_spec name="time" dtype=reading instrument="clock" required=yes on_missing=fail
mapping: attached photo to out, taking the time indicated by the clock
6:03
